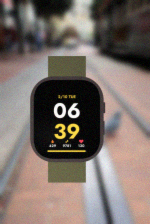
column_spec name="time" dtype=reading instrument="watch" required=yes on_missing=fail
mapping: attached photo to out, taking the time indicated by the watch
6:39
